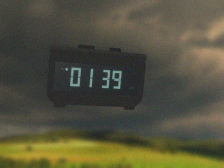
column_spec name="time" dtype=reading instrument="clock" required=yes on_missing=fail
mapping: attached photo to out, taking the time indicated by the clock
1:39
